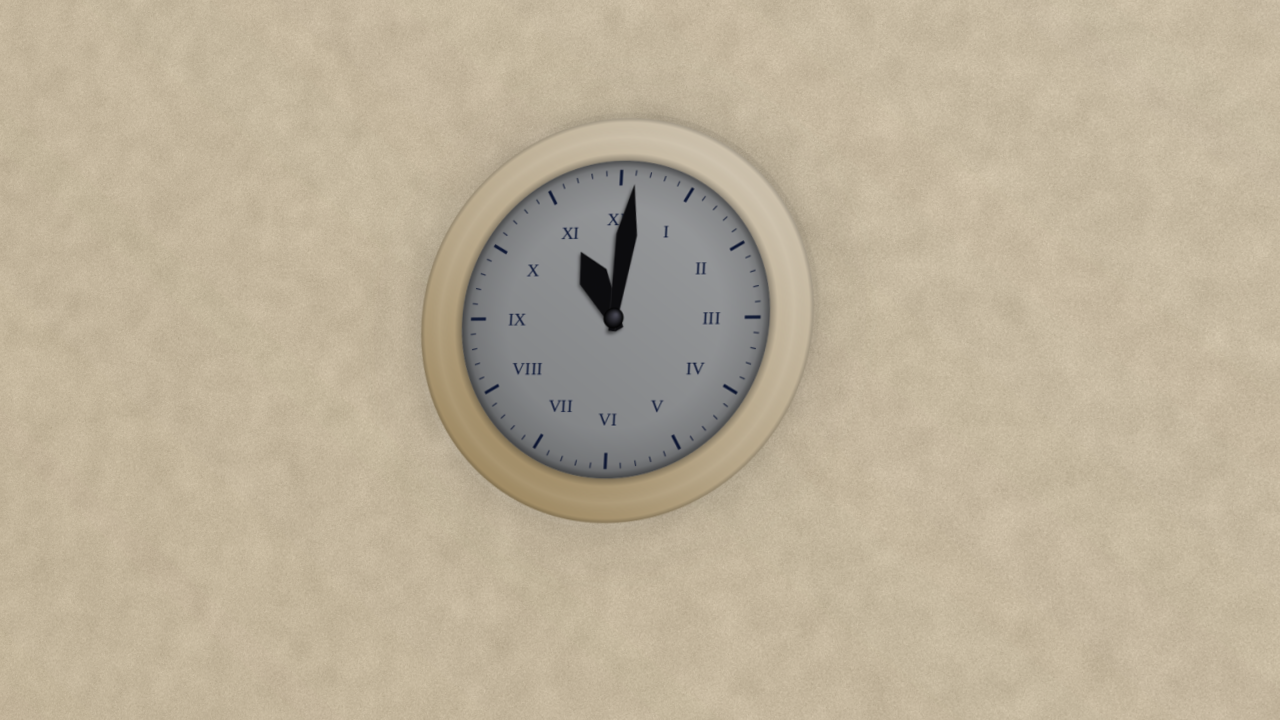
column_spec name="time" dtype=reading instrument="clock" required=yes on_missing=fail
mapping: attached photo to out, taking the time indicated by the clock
11:01
